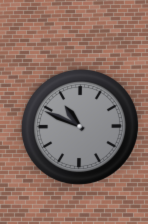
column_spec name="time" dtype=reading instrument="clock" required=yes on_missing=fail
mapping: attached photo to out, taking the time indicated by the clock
10:49
